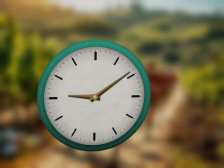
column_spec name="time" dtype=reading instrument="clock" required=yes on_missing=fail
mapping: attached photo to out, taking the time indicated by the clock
9:09
